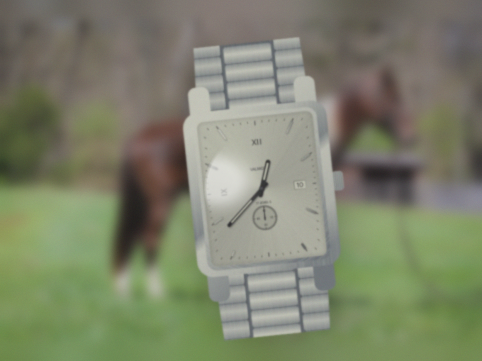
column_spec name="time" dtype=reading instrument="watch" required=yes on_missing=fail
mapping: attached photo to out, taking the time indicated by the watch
12:38
